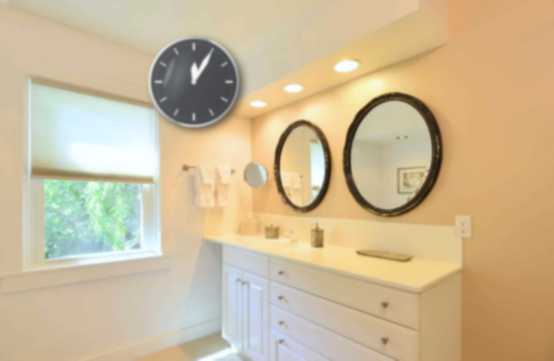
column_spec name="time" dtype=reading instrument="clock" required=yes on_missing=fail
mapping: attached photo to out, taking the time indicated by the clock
12:05
